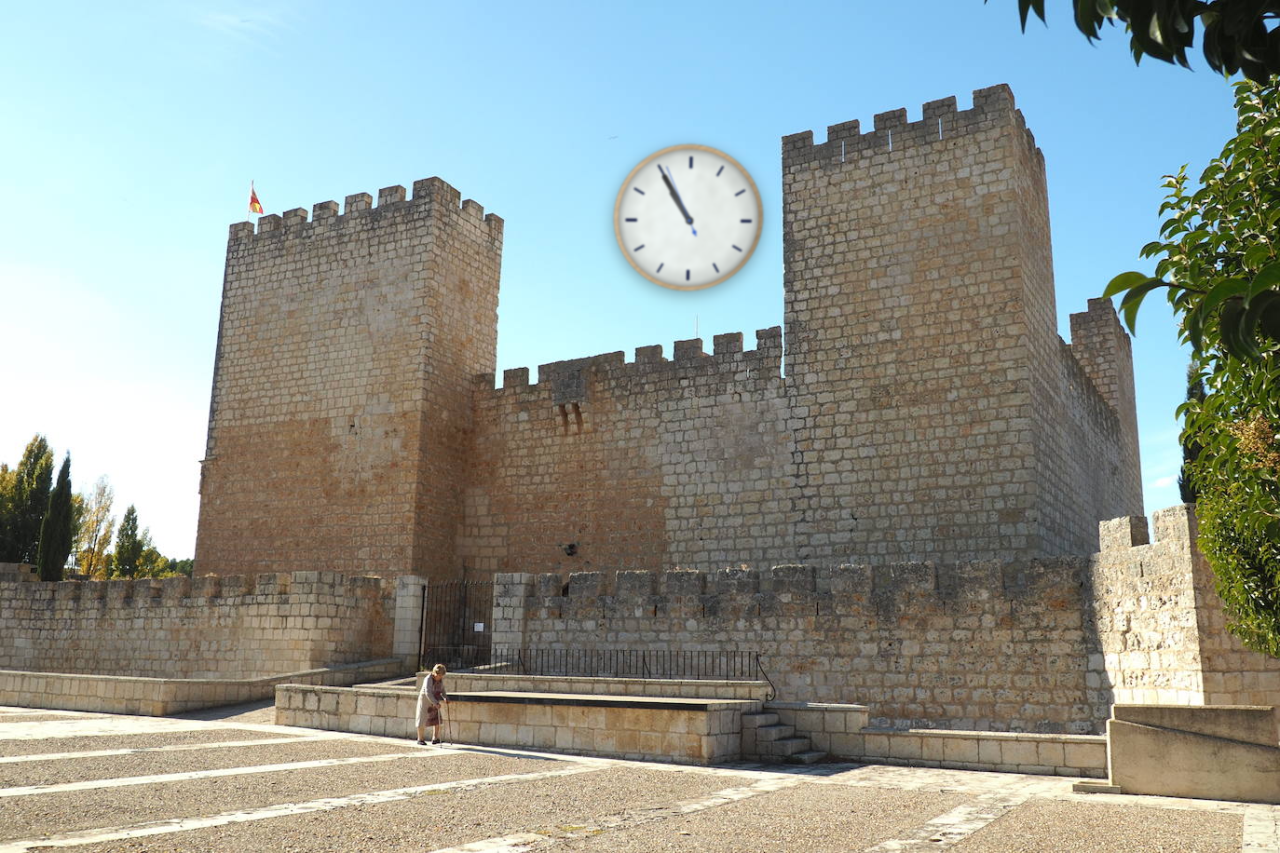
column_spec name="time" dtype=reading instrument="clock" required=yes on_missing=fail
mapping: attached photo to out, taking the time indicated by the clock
10:54:56
